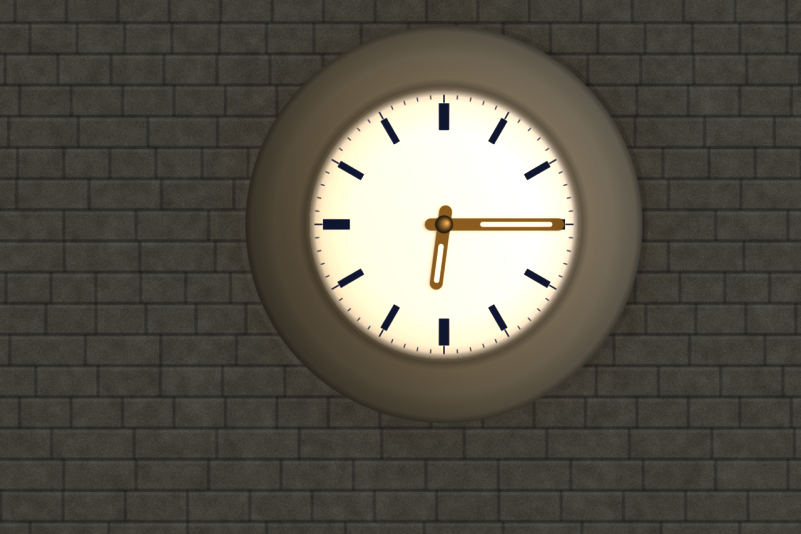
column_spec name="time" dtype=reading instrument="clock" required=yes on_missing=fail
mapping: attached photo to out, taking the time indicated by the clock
6:15
